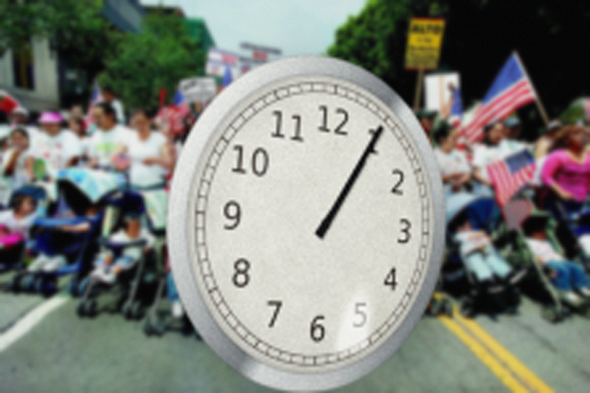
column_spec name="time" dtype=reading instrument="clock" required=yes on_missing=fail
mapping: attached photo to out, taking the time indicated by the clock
1:05
